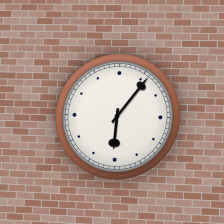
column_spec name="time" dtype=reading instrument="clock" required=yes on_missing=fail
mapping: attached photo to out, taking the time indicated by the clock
6:06
